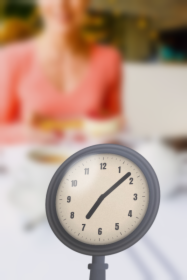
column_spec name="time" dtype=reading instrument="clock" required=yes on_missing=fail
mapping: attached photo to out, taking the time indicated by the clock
7:08
